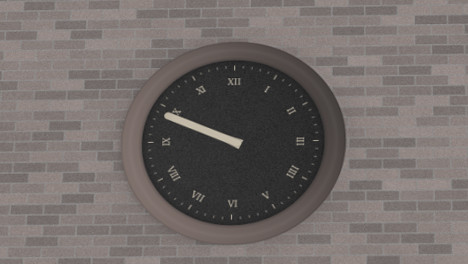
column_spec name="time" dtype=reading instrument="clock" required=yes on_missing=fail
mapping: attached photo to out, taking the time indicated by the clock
9:49
